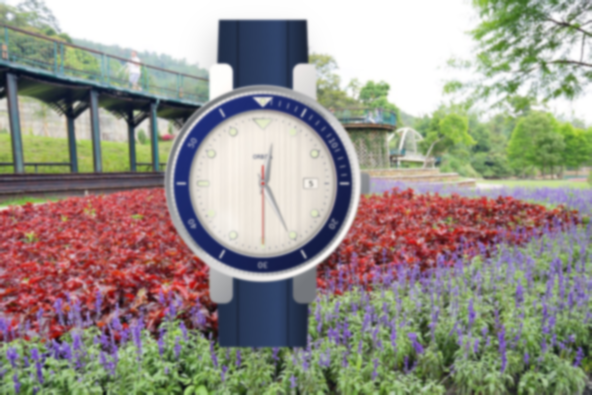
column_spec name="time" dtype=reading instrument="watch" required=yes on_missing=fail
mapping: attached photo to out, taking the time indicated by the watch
12:25:30
